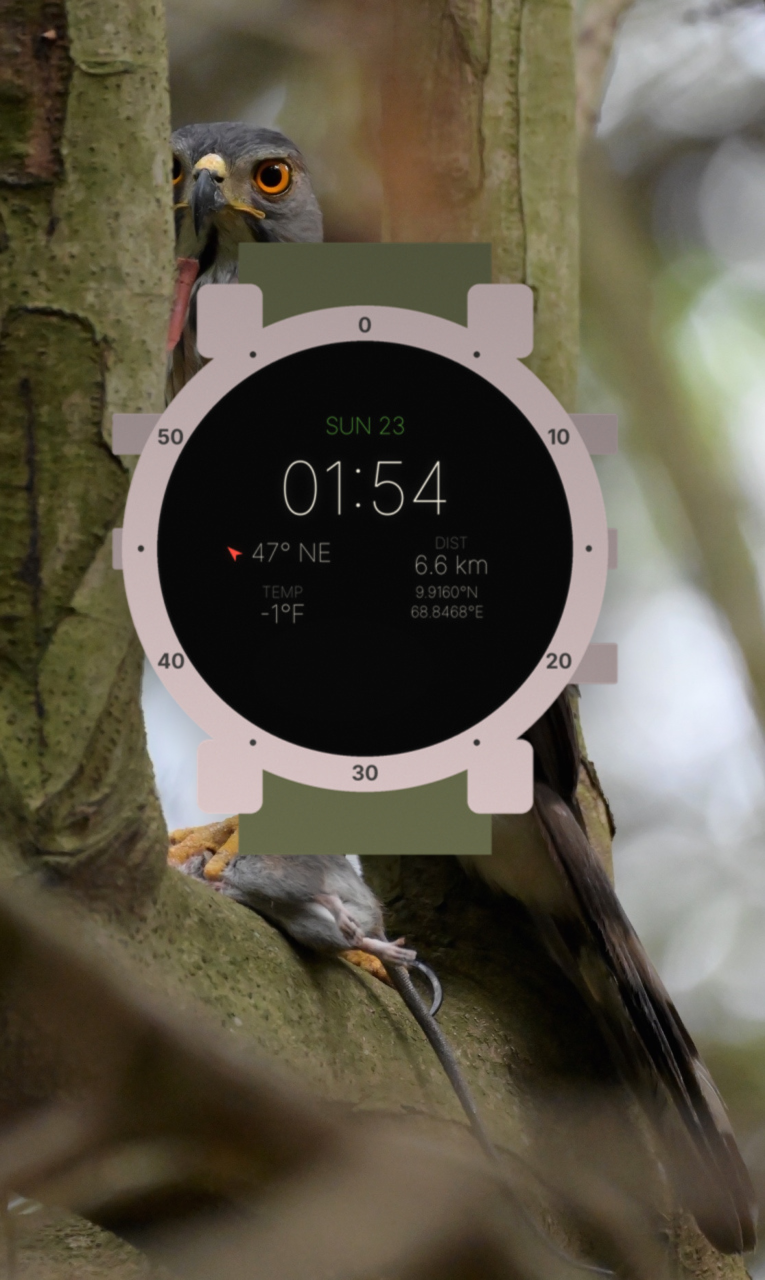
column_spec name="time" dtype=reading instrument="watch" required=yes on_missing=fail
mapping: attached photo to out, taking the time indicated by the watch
1:54
